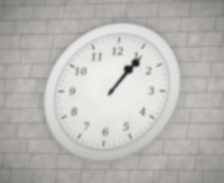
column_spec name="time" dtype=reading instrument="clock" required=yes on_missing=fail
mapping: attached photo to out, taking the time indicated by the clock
1:06
